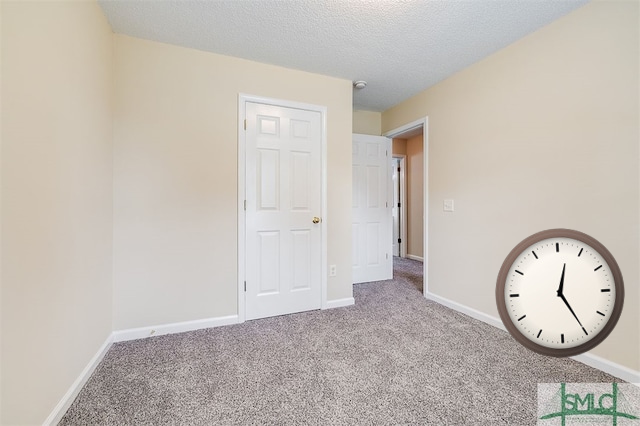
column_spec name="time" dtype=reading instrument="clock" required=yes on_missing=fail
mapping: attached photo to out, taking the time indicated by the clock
12:25
